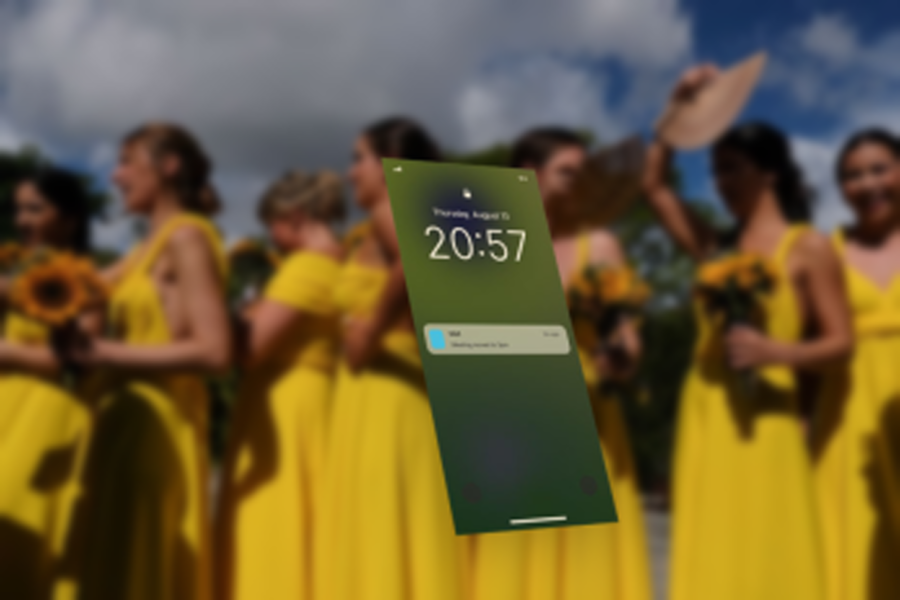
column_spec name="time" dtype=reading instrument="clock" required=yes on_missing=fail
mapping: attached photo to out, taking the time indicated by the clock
20:57
